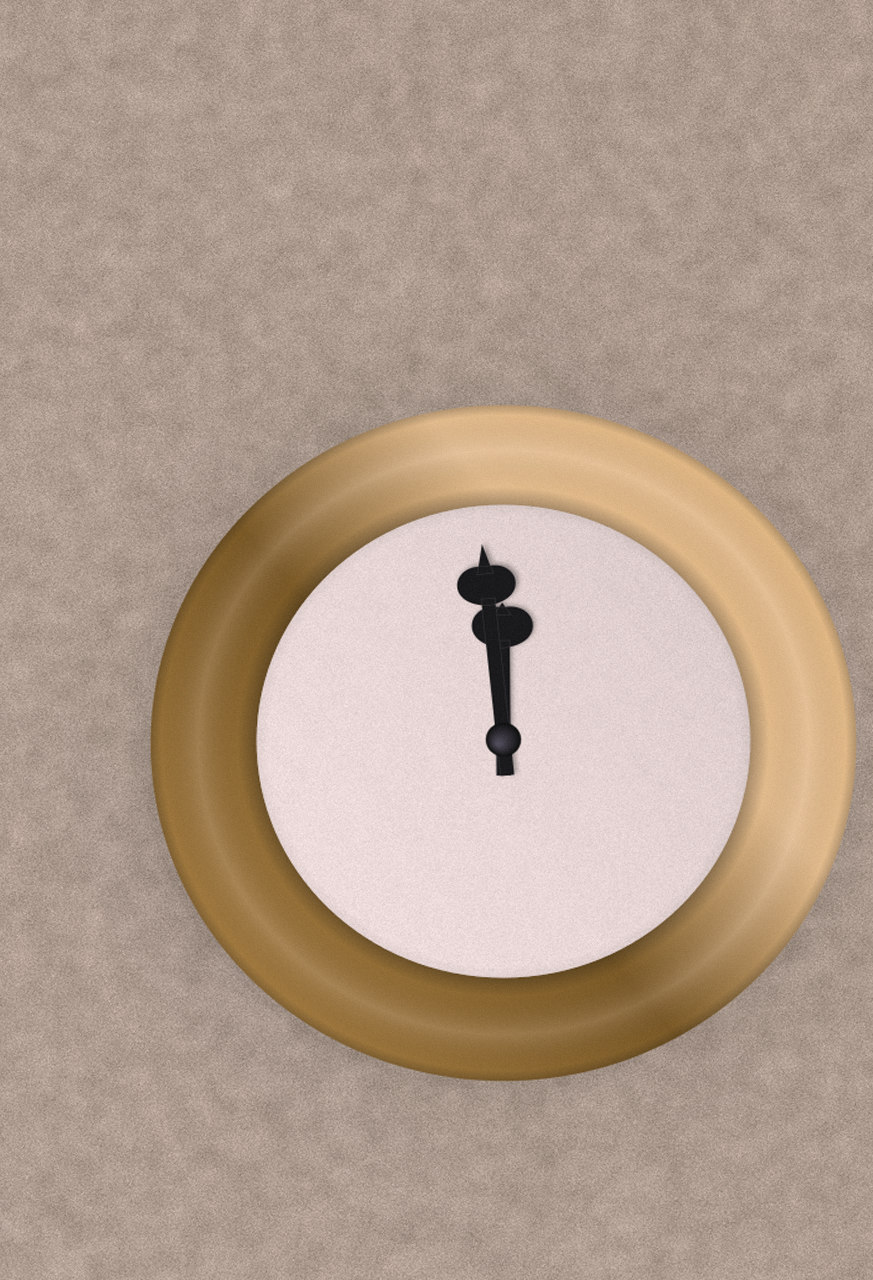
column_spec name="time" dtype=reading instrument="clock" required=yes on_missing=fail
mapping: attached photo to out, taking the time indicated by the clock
11:59
